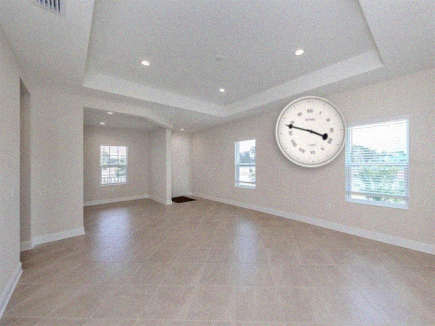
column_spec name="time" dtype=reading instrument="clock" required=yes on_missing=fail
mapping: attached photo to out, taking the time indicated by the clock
3:48
